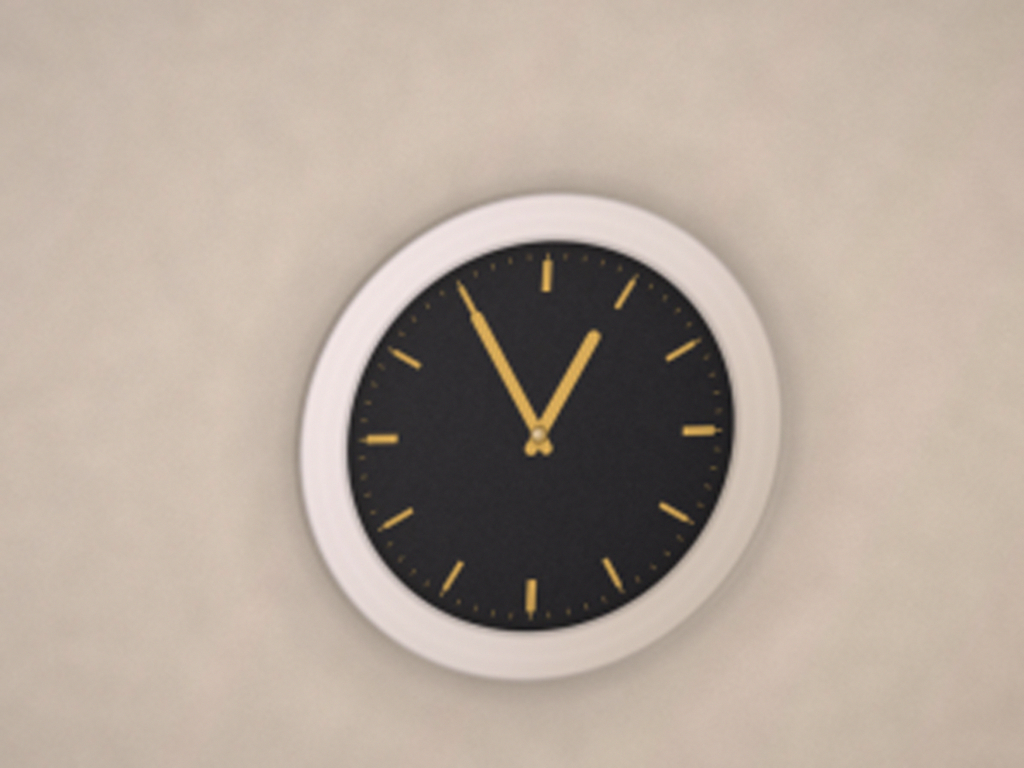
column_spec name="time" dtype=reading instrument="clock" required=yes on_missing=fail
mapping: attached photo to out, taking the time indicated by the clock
12:55
